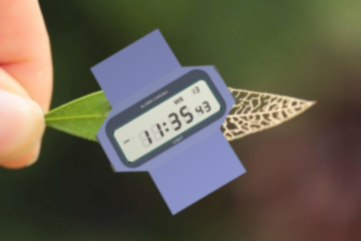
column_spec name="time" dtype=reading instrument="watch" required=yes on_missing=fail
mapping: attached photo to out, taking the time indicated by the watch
11:35:43
